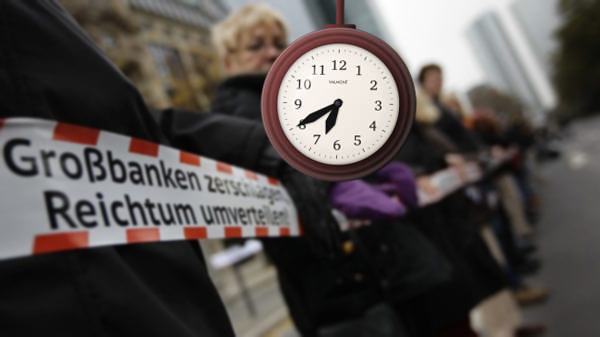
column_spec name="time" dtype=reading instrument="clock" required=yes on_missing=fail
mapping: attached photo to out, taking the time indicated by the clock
6:40
